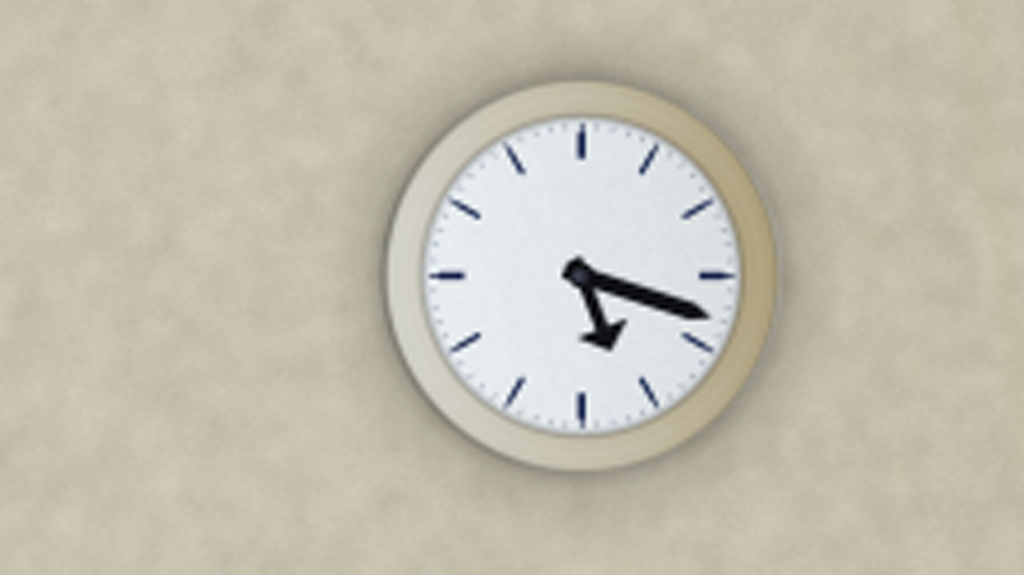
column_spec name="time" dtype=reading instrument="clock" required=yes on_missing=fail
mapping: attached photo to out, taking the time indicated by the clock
5:18
